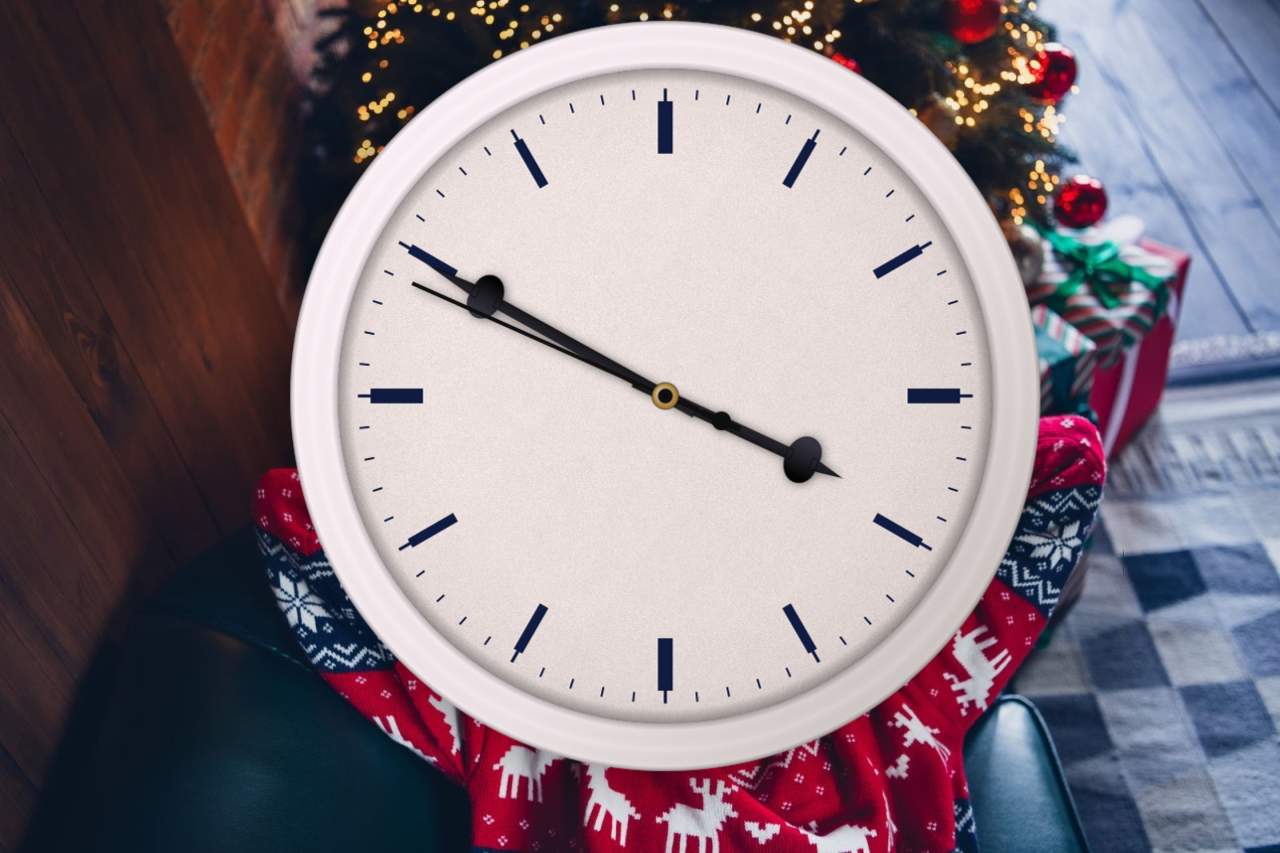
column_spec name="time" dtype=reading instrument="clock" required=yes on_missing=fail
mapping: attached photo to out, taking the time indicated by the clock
3:49:49
